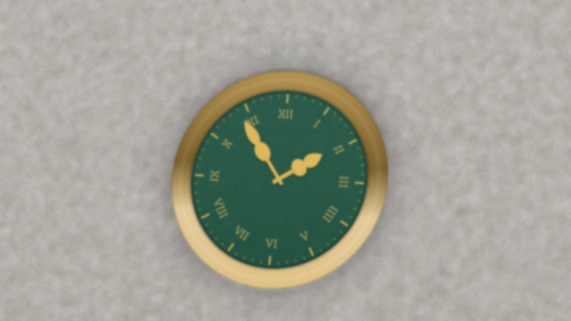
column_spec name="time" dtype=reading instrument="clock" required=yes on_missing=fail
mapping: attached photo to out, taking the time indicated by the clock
1:54
